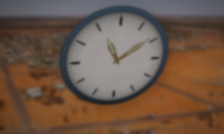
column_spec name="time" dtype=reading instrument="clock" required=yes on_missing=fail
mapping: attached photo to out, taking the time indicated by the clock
11:09
